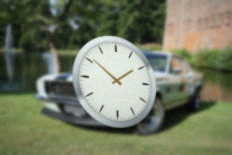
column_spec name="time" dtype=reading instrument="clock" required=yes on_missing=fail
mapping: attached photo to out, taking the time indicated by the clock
1:51
